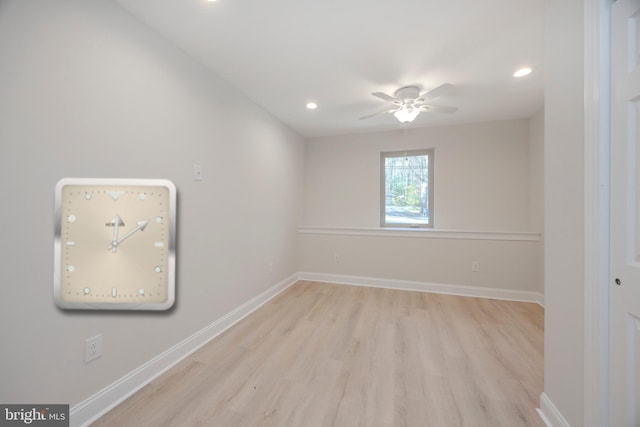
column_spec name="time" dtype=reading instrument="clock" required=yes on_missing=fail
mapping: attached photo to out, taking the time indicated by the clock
12:09
